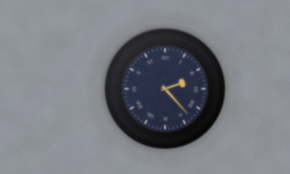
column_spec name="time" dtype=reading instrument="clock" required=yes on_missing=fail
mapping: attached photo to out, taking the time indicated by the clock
2:23
